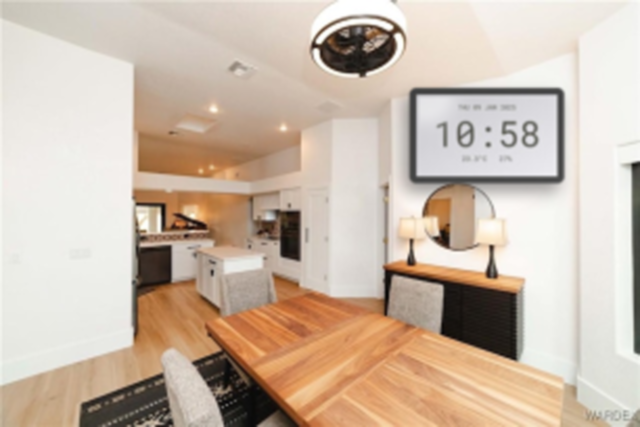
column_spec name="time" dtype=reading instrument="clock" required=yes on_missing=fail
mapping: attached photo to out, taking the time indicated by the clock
10:58
